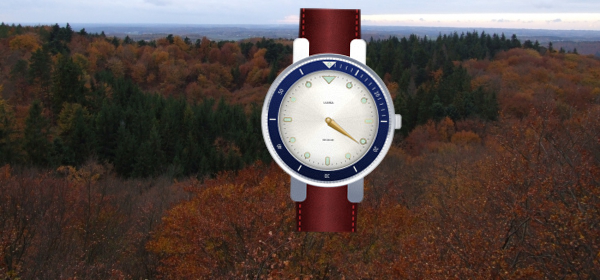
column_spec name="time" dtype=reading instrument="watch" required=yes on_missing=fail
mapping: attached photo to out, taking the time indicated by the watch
4:21
